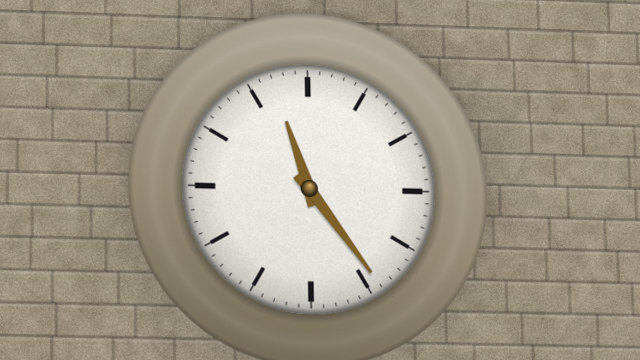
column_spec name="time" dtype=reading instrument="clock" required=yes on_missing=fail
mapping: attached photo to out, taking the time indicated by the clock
11:24
